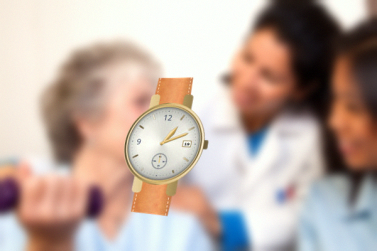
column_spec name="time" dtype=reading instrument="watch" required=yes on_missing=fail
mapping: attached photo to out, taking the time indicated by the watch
1:11
